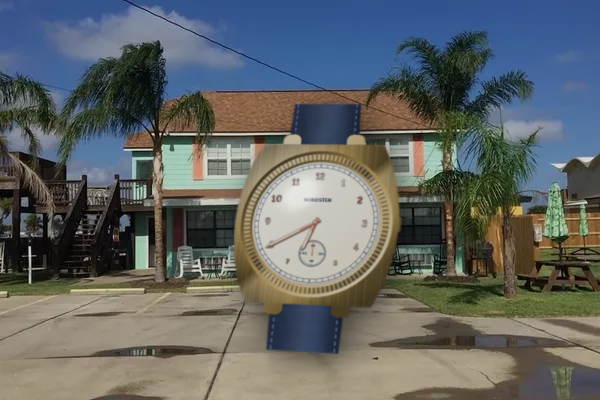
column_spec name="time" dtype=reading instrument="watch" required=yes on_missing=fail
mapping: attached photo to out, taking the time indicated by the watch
6:40
